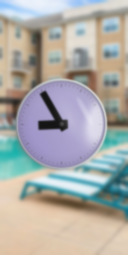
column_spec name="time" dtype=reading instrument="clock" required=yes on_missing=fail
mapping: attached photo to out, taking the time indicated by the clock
8:55
